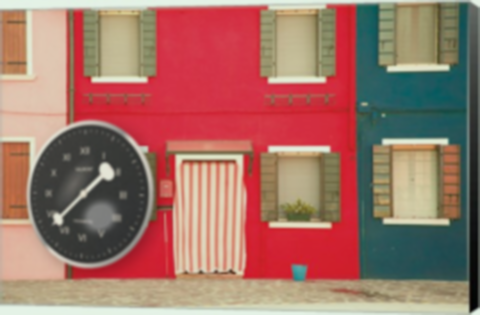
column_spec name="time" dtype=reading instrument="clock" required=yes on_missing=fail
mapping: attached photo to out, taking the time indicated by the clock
1:38
